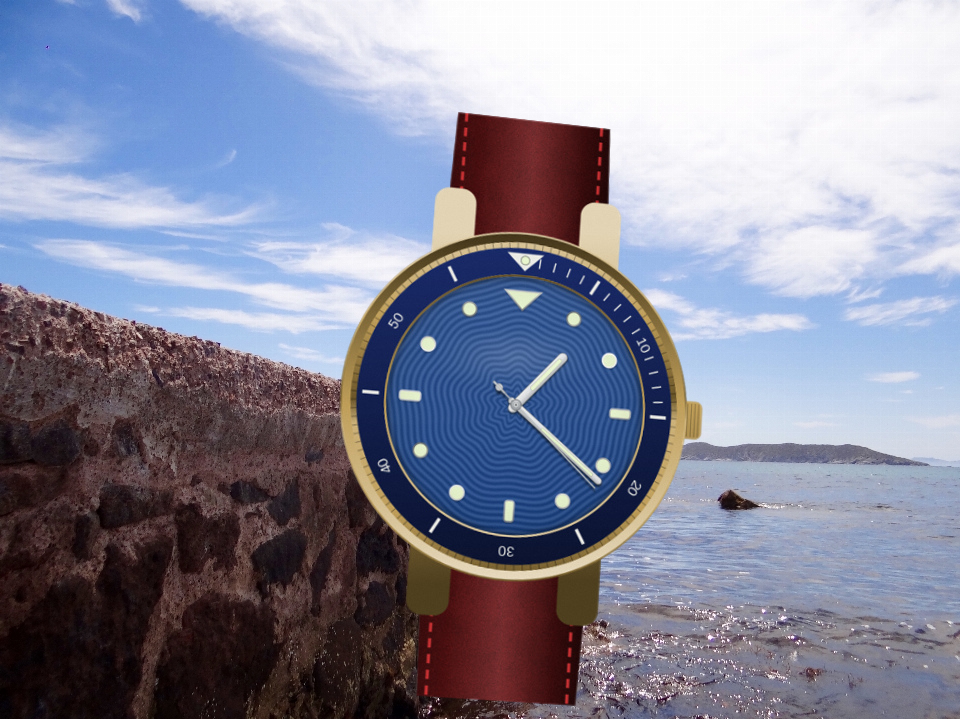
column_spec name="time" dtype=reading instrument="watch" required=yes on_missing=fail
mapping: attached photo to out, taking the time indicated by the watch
1:21:22
